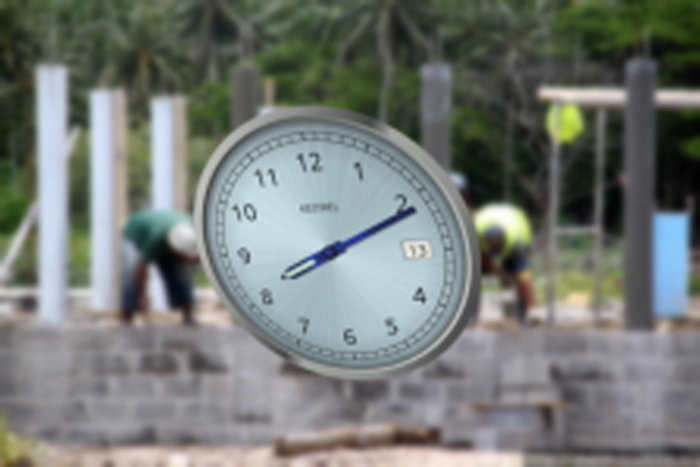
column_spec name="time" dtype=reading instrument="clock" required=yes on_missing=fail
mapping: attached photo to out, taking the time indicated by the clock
8:11
